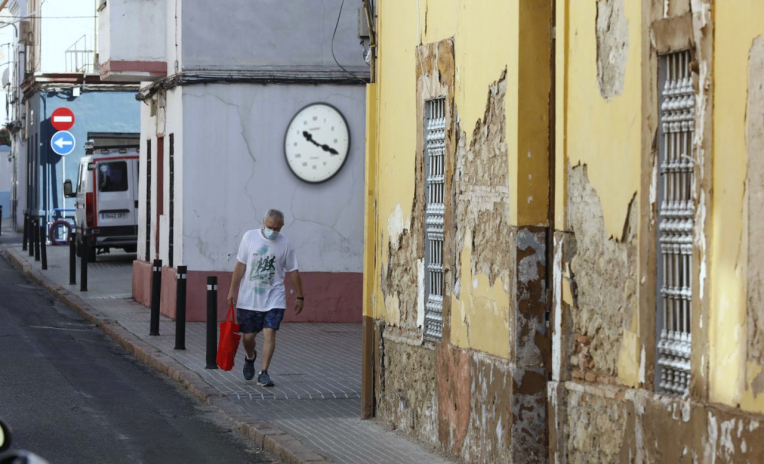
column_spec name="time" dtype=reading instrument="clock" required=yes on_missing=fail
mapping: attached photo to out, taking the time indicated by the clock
10:19
